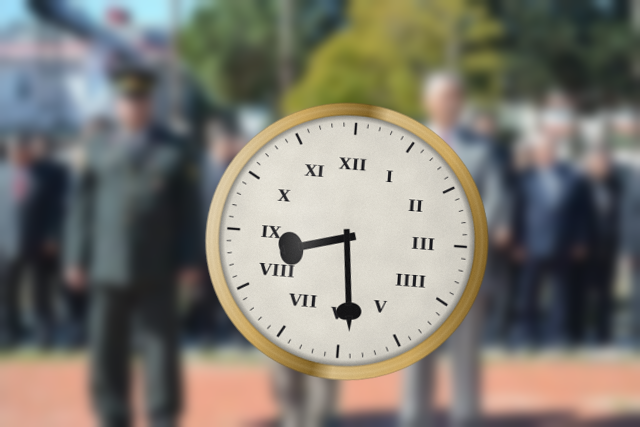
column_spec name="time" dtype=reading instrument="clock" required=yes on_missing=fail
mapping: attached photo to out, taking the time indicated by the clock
8:29
